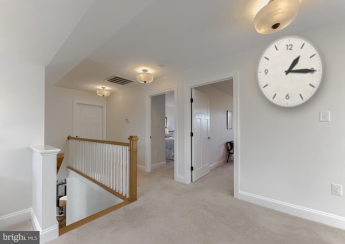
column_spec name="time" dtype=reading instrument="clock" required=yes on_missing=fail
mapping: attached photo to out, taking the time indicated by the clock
1:15
